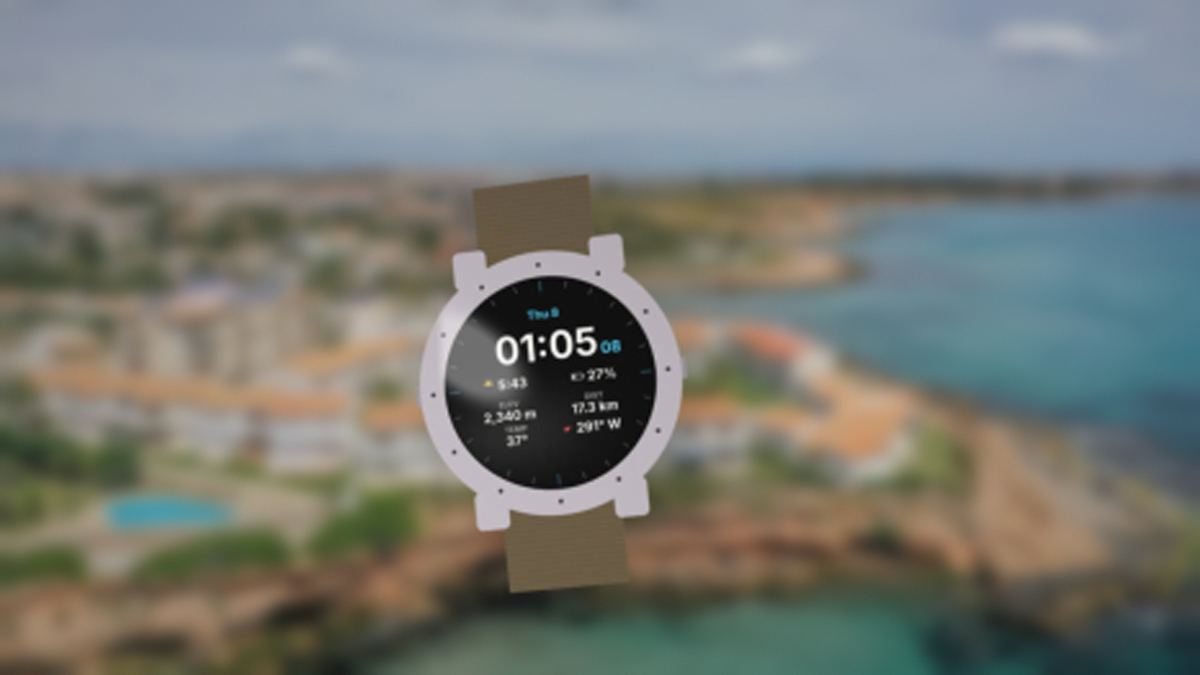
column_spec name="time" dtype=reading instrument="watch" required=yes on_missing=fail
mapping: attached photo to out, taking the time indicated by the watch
1:05
